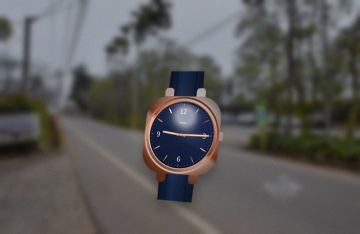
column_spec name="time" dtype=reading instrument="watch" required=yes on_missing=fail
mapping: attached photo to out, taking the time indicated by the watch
9:15
